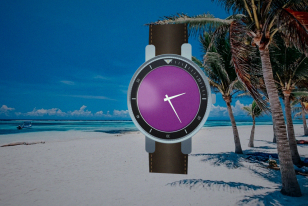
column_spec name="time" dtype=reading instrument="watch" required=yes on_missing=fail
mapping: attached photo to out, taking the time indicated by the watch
2:25
